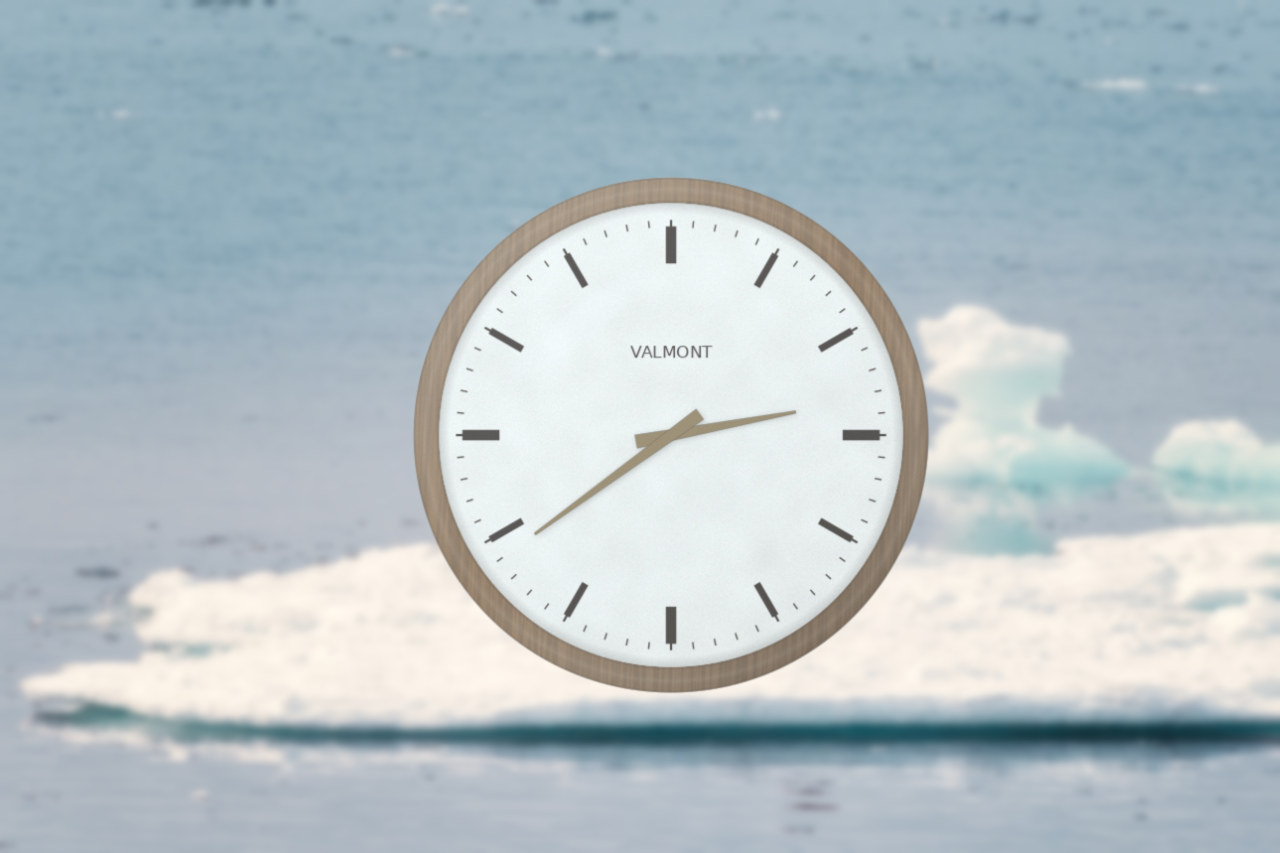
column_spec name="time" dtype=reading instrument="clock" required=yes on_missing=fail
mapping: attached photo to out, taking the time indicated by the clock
2:39
